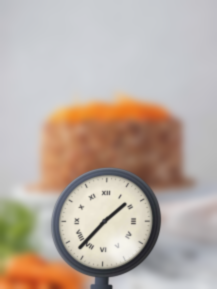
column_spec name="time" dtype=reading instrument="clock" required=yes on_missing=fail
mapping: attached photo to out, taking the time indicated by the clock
1:37
